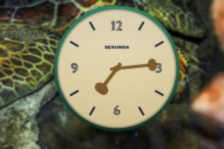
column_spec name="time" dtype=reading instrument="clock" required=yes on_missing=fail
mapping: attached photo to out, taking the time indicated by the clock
7:14
